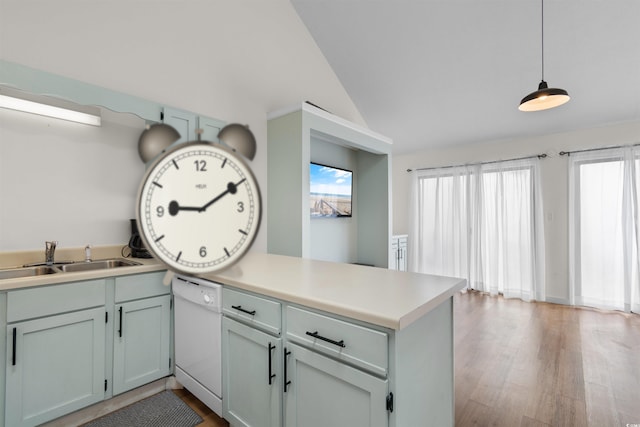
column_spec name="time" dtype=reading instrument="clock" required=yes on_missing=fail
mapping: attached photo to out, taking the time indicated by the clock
9:10
